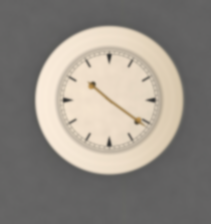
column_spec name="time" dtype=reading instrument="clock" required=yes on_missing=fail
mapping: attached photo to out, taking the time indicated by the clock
10:21
